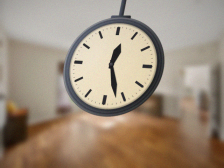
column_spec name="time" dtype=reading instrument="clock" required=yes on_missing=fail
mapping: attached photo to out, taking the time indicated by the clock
12:27
